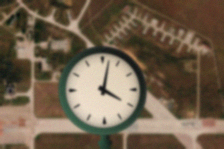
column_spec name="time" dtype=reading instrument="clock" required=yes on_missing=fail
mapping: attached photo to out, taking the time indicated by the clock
4:02
